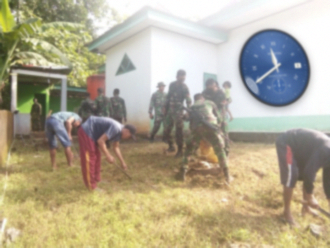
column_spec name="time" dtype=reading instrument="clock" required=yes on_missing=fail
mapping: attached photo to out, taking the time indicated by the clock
11:40
